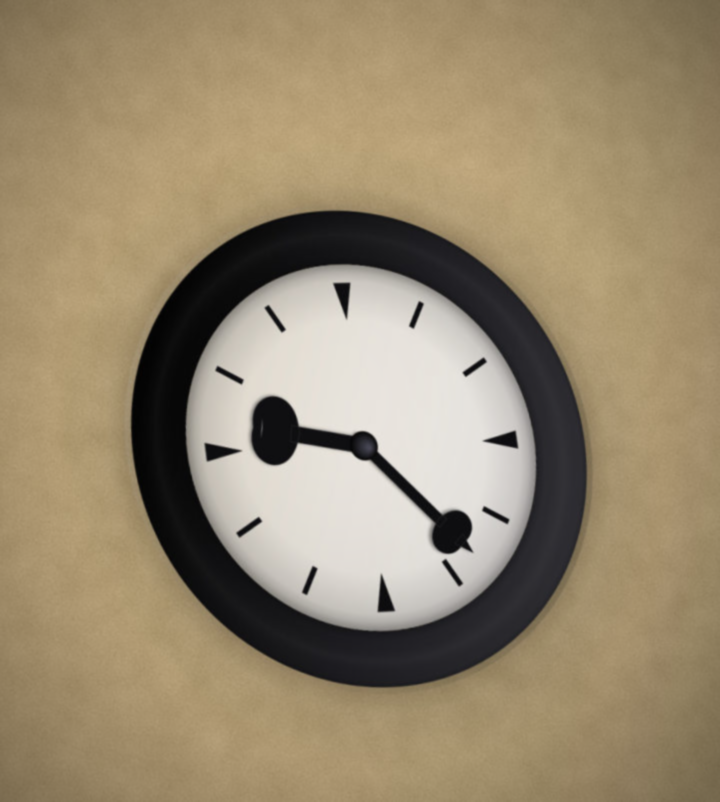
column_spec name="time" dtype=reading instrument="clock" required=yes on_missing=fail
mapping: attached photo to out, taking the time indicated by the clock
9:23
